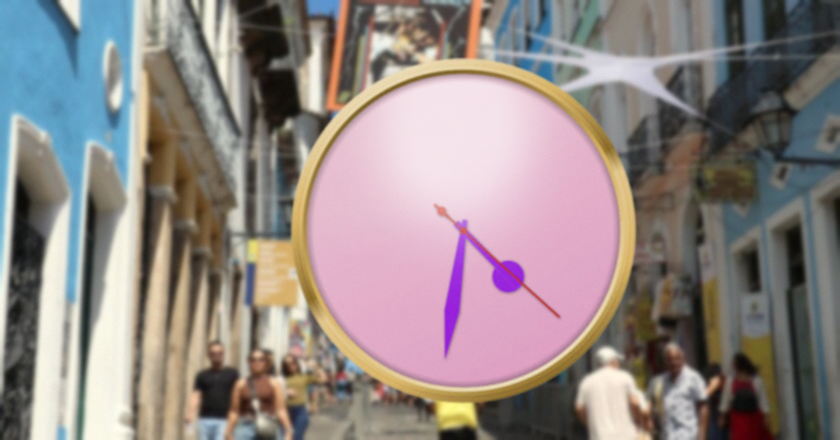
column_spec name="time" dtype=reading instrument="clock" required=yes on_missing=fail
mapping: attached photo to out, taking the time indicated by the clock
4:31:22
